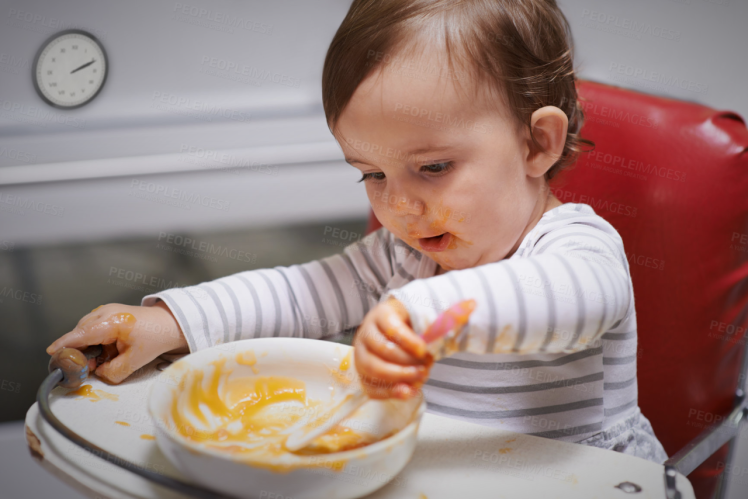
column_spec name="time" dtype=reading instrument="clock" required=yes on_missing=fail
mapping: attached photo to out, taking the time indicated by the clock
2:11
